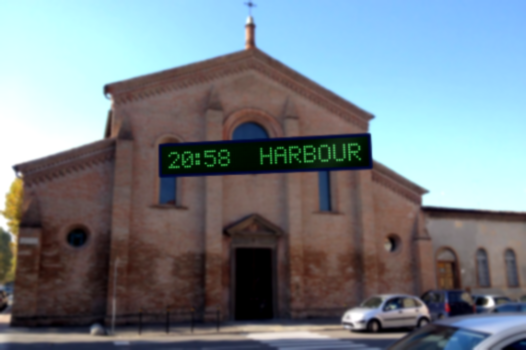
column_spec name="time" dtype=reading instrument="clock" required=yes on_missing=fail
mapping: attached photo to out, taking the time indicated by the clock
20:58
